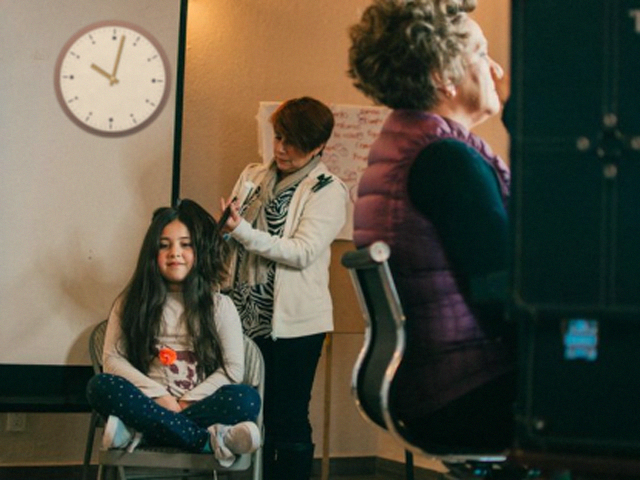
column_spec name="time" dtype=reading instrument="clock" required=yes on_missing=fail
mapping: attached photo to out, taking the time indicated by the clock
10:02
